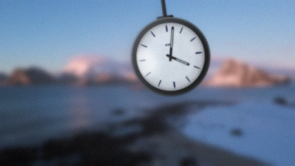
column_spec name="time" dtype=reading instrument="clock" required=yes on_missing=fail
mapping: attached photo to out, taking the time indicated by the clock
4:02
